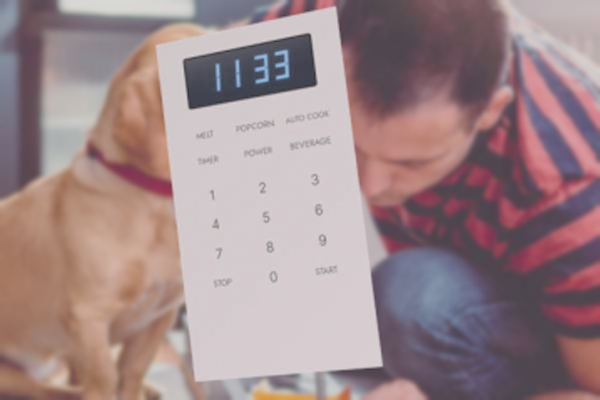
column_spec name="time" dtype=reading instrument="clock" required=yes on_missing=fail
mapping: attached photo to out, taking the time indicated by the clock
11:33
